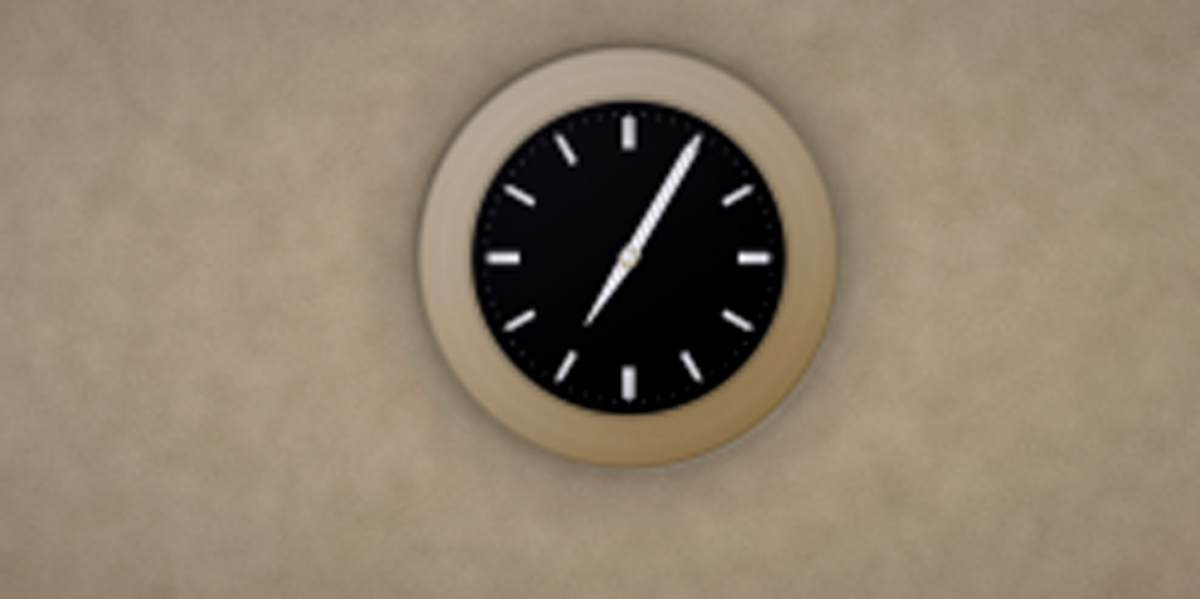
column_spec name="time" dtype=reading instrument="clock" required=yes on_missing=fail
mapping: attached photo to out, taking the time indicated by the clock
7:05
